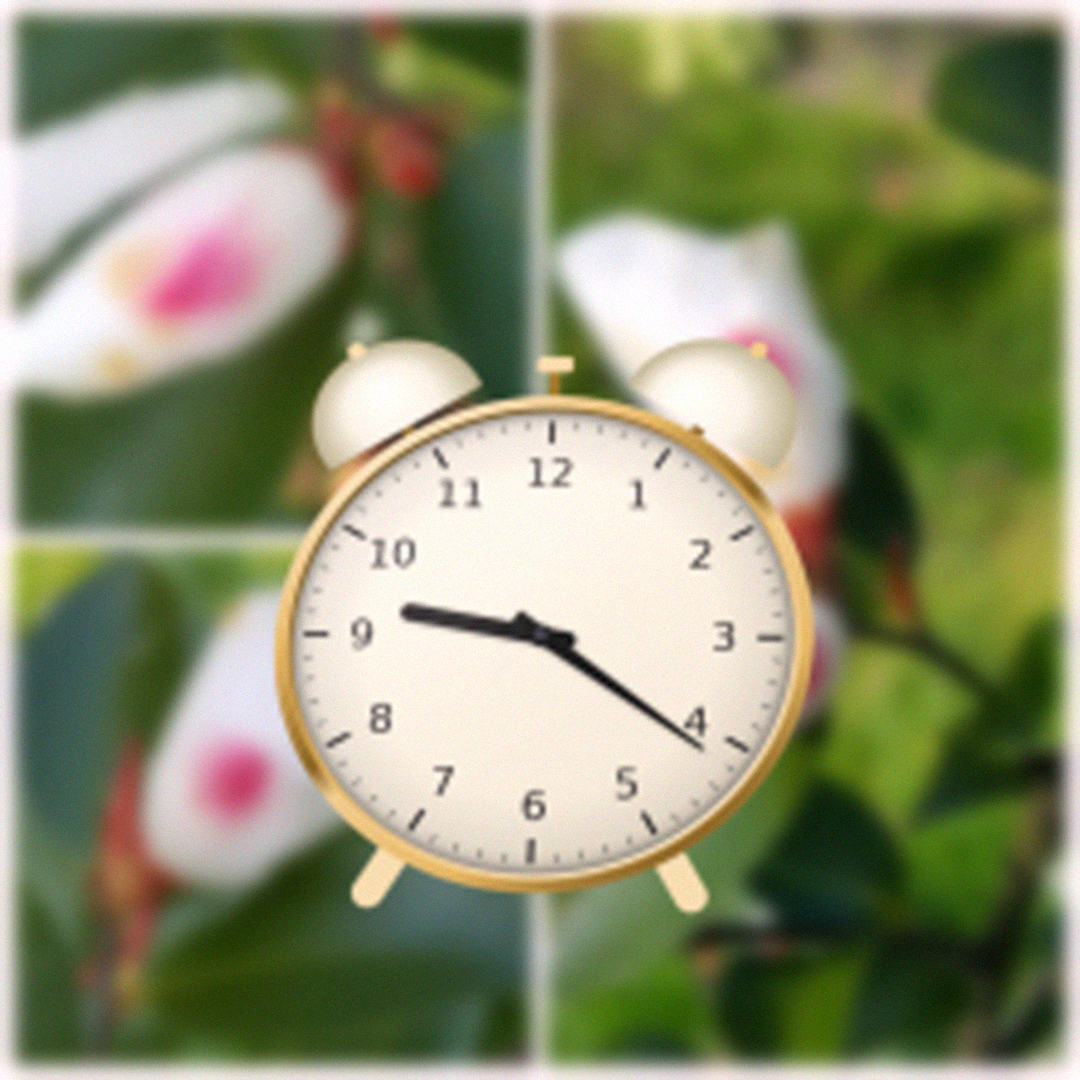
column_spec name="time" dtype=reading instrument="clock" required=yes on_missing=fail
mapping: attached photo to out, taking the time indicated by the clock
9:21
